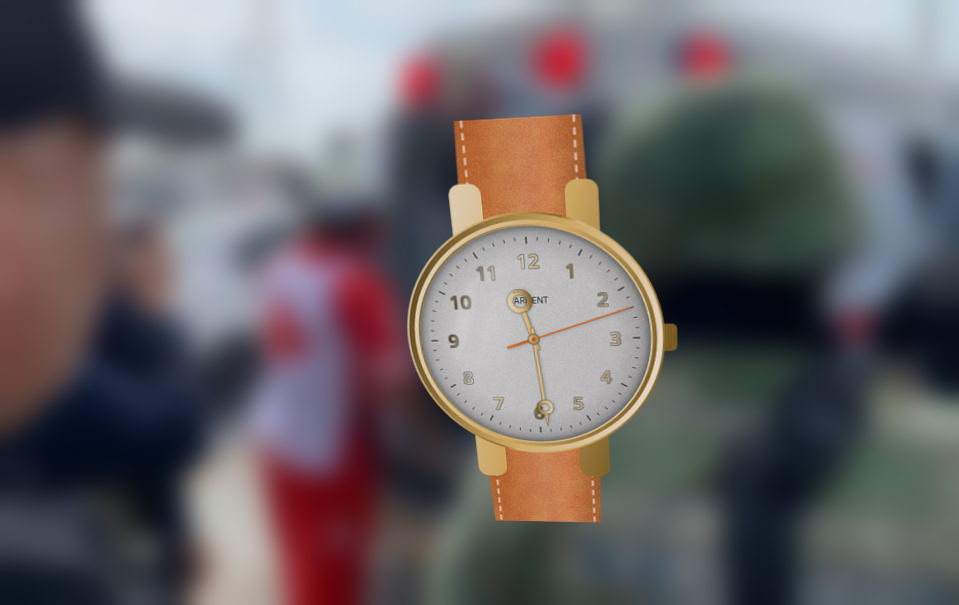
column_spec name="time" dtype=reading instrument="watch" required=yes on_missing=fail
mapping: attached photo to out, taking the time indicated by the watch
11:29:12
